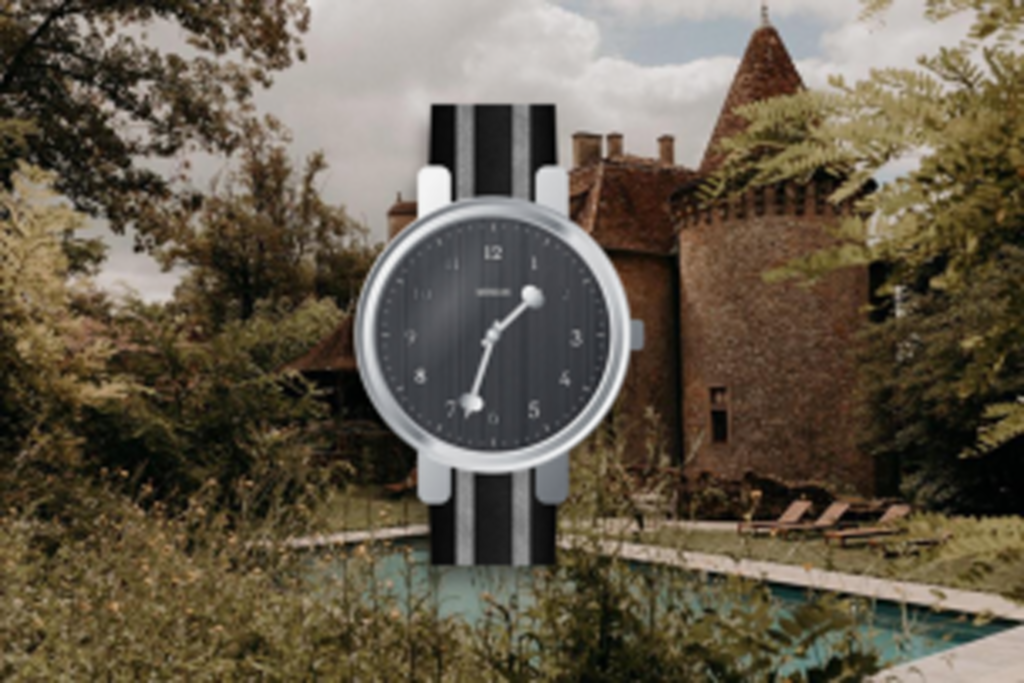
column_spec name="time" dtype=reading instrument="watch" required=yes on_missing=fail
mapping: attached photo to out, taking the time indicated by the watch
1:33
